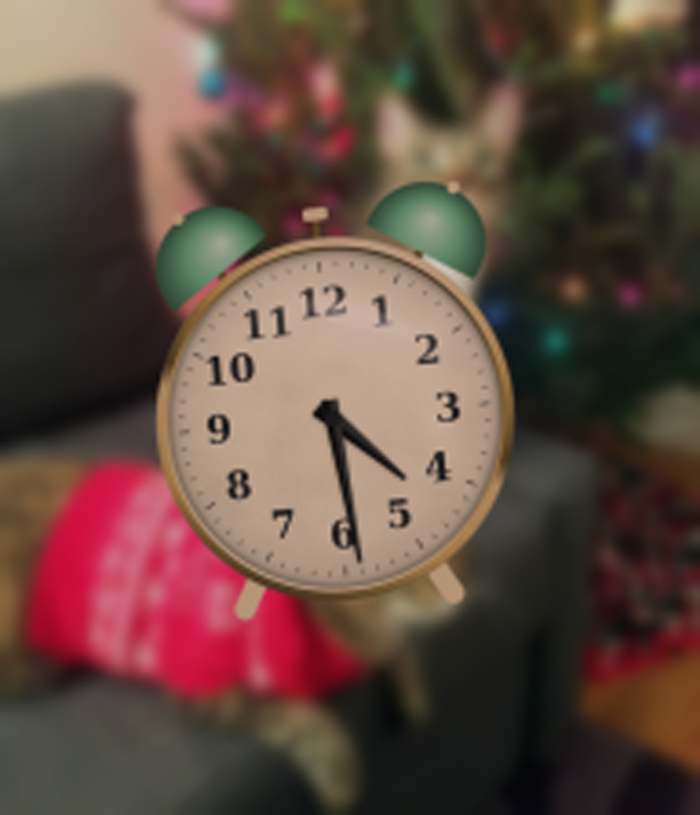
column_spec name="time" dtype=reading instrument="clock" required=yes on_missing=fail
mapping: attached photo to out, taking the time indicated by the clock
4:29
